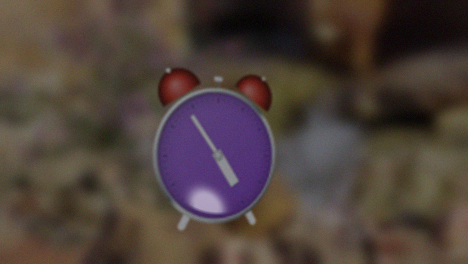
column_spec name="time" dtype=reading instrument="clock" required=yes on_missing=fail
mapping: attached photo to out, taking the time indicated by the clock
4:54
